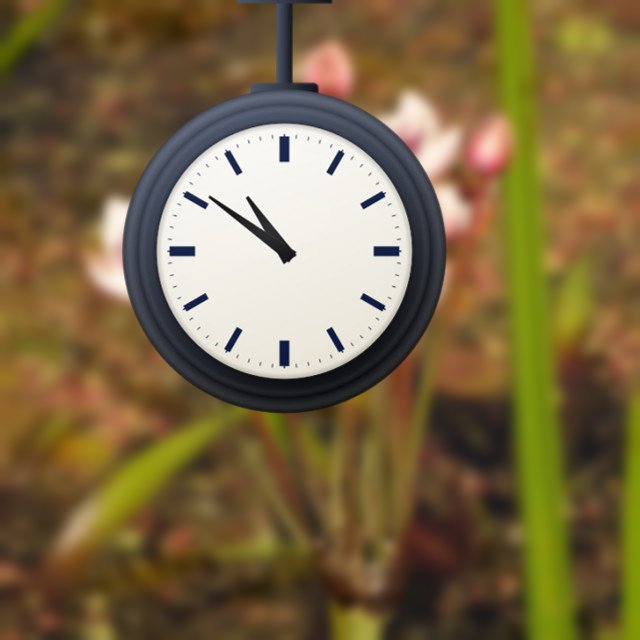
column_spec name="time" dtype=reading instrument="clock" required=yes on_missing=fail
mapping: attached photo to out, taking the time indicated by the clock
10:51
